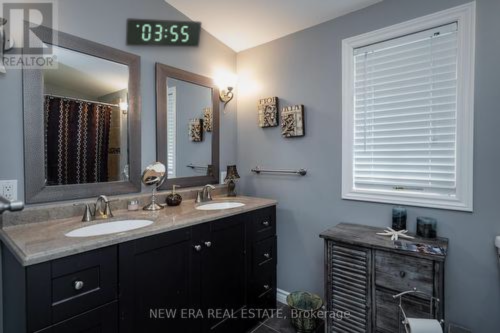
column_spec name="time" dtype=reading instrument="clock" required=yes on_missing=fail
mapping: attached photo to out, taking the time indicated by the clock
3:55
